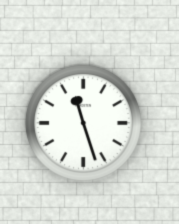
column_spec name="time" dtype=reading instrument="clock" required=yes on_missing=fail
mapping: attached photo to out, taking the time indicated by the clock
11:27
